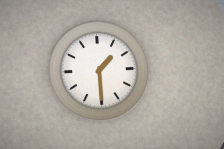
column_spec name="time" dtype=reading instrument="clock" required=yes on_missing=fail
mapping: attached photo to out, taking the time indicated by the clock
1:30
